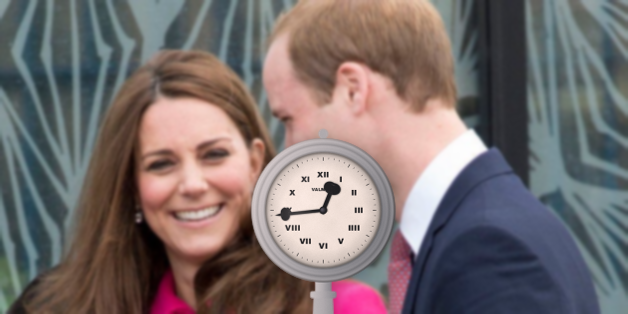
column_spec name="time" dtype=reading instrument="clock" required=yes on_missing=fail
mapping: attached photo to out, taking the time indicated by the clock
12:44
